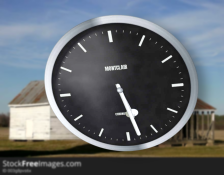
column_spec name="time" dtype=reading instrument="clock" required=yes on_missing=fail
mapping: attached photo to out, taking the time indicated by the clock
5:28
